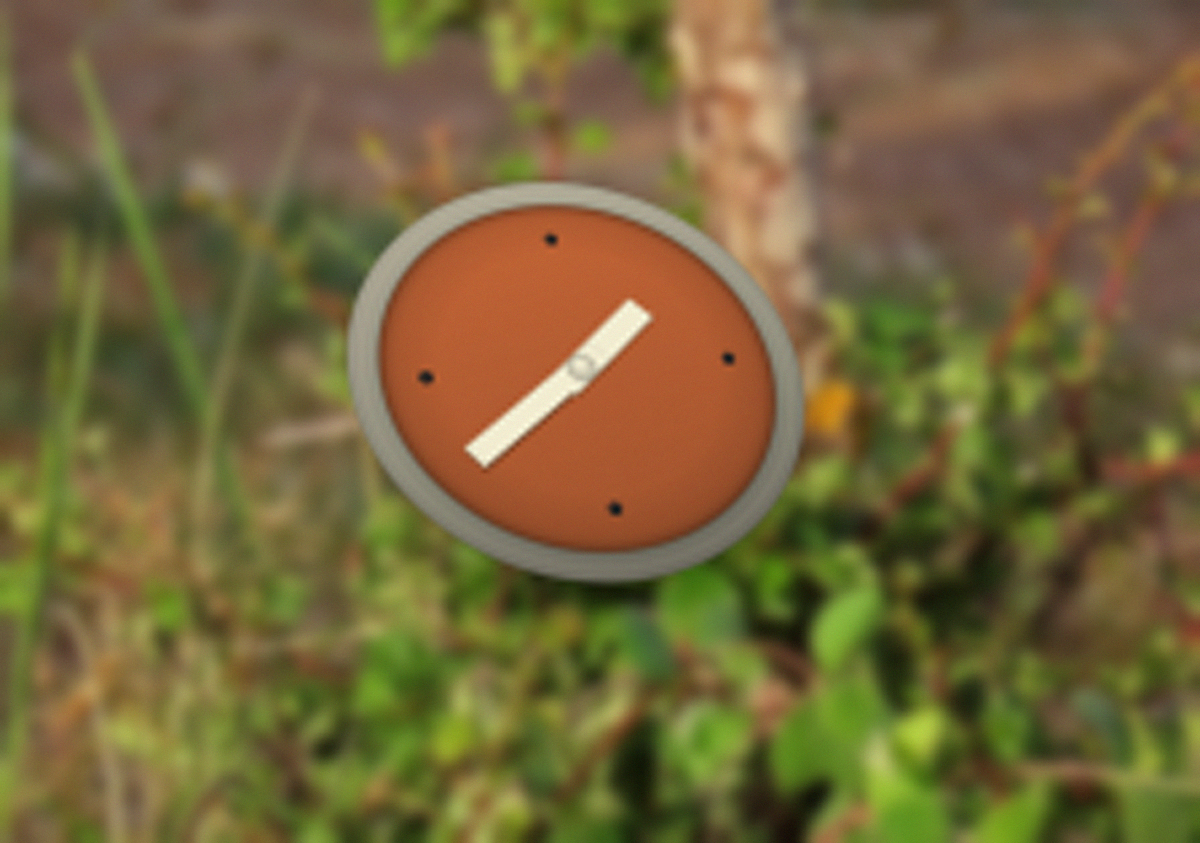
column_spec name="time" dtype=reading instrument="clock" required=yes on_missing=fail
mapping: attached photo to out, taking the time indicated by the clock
1:39
